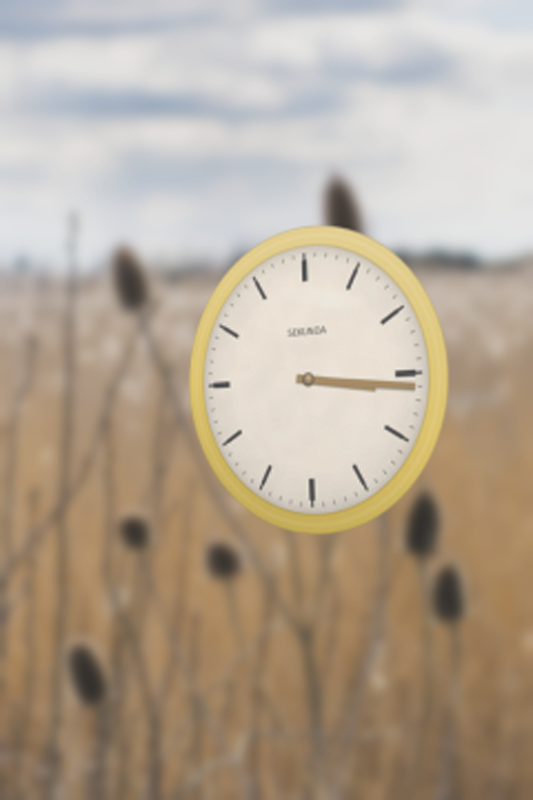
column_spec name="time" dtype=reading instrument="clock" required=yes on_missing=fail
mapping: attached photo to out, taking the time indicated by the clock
3:16
